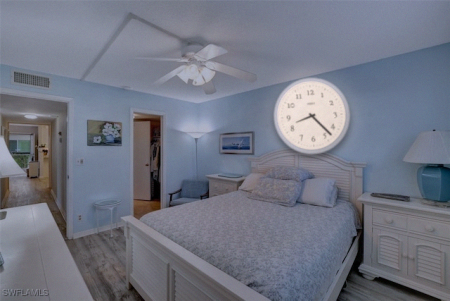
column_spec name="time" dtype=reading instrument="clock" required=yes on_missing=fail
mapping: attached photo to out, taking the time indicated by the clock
8:23
